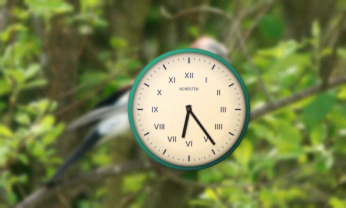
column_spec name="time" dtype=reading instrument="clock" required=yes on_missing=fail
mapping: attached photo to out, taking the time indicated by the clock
6:24
